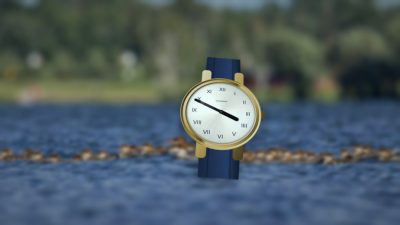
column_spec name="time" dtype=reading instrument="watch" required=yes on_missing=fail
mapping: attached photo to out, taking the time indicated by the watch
3:49
